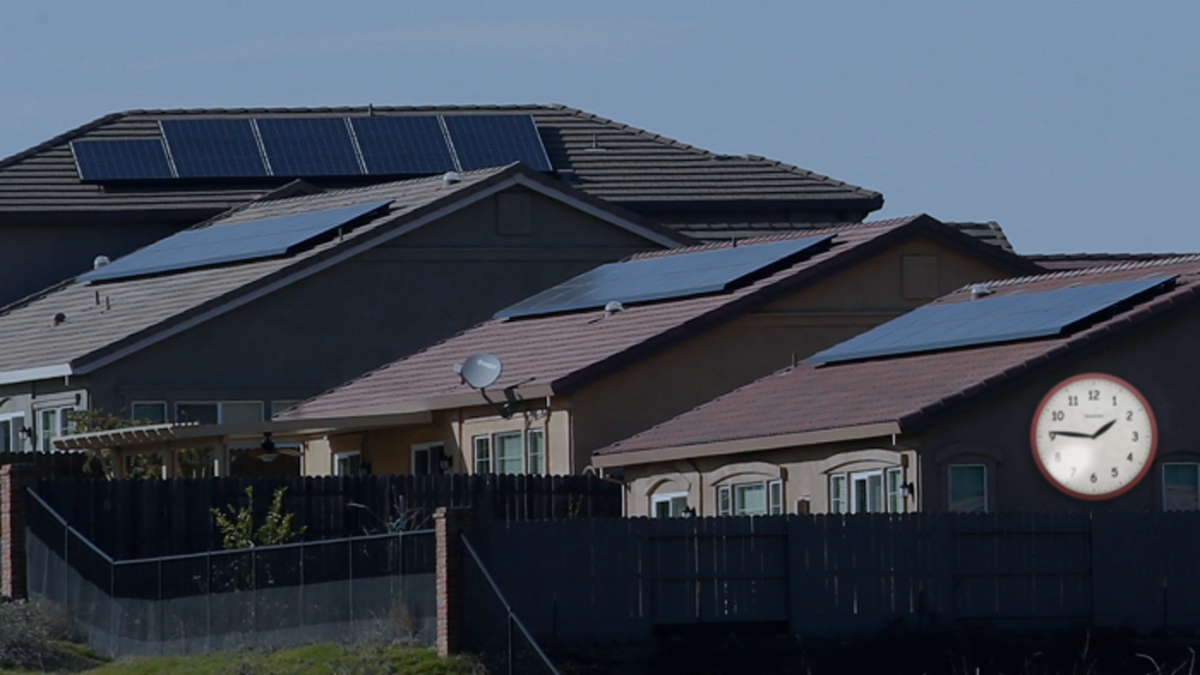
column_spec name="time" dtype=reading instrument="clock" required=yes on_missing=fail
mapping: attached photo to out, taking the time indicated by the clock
1:46
